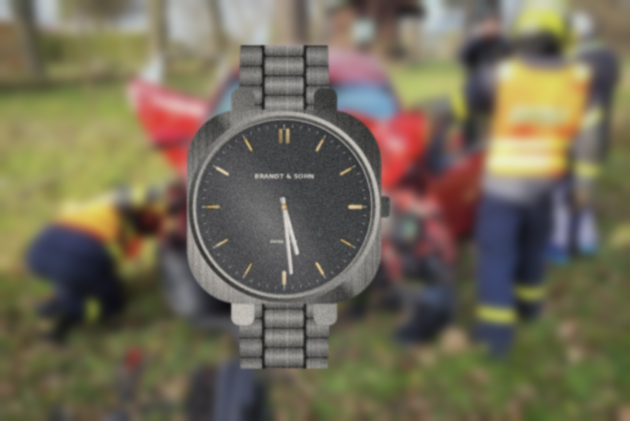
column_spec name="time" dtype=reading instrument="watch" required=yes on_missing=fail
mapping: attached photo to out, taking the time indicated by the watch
5:29
